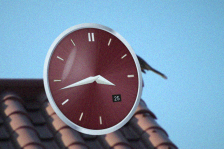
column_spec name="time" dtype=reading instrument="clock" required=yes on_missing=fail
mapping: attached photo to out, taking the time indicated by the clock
3:43
